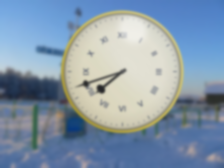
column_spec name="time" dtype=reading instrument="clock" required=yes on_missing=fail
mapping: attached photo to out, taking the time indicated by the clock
7:42
